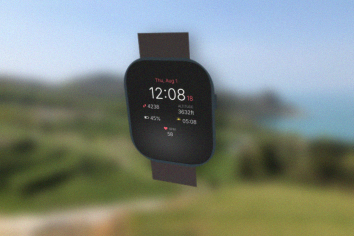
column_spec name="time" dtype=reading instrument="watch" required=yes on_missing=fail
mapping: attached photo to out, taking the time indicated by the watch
12:08
